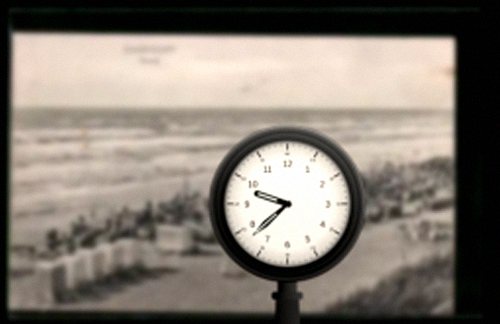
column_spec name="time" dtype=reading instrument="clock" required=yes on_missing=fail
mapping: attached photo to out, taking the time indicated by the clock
9:38
